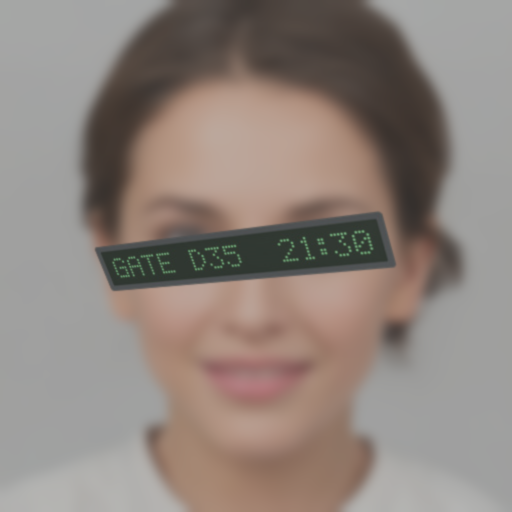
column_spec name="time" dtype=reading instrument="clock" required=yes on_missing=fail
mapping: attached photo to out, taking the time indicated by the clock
21:30
